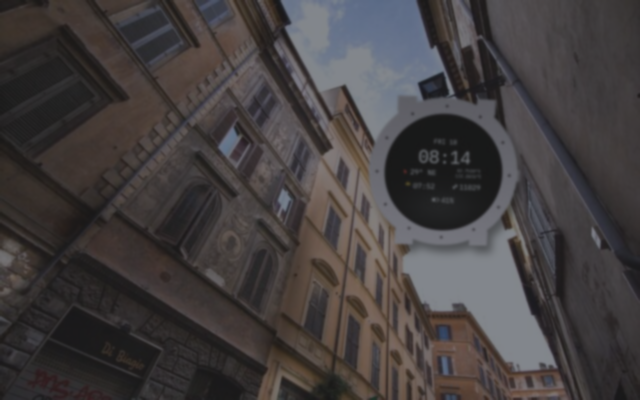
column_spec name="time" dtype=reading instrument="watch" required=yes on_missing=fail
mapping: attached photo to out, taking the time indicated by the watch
8:14
